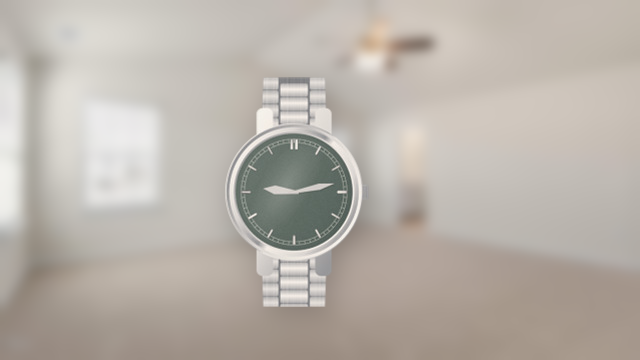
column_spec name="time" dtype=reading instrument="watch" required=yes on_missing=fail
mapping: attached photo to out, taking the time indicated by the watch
9:13
